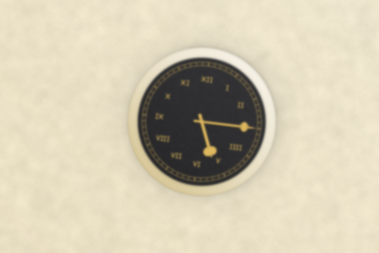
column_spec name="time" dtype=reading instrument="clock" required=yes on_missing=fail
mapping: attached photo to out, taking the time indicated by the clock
5:15
